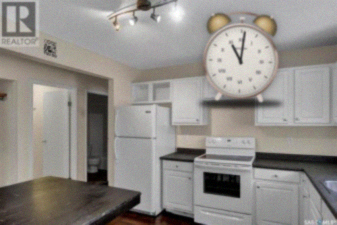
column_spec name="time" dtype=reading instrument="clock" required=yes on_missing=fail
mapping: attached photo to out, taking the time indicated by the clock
11:01
